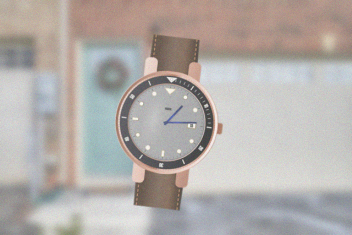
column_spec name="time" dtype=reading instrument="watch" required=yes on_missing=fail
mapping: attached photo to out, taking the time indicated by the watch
1:14
